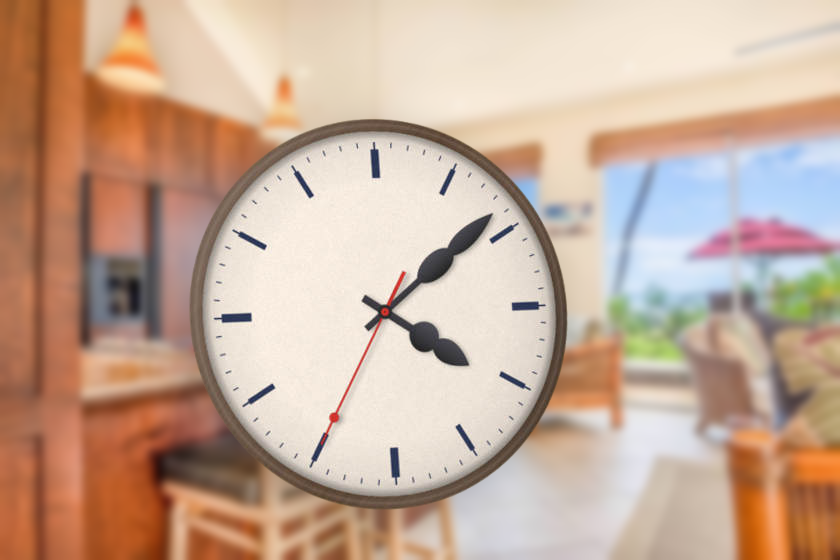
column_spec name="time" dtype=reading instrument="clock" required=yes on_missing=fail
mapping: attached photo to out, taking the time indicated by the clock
4:08:35
